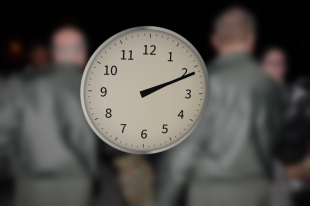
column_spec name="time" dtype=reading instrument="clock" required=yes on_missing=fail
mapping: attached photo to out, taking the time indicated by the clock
2:11
